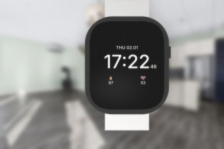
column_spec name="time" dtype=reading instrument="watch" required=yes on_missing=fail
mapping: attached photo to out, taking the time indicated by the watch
17:22
